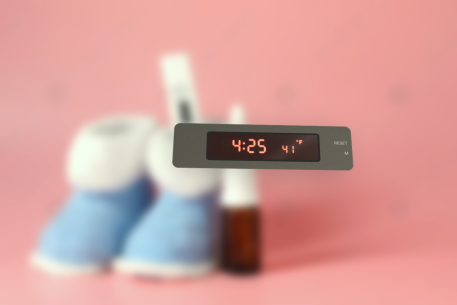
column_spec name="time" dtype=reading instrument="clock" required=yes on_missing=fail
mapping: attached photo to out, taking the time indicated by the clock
4:25
